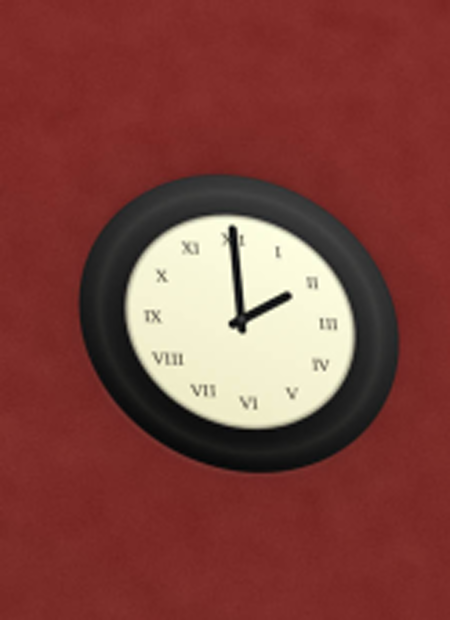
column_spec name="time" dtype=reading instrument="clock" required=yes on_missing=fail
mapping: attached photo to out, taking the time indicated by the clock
2:00
